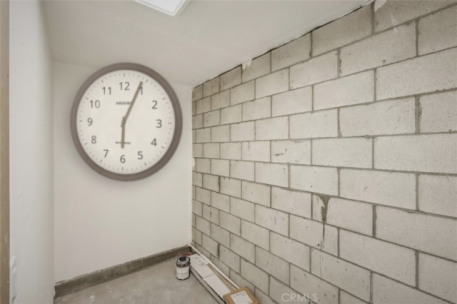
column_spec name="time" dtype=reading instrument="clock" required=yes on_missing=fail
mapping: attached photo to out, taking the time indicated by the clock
6:04
